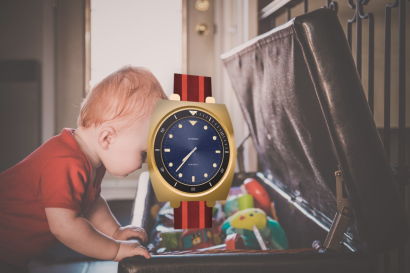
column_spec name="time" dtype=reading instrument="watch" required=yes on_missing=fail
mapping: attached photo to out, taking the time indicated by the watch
7:37
